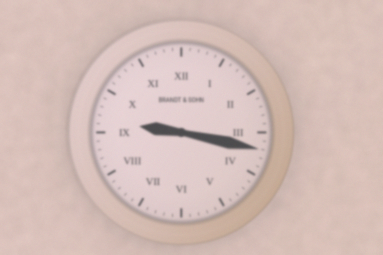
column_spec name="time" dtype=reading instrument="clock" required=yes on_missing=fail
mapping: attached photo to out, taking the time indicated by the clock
9:17
